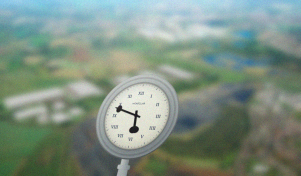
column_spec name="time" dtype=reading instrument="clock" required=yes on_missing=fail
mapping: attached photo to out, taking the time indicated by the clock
5:48
